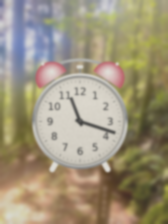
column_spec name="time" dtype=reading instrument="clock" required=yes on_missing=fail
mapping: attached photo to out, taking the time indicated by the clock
11:18
